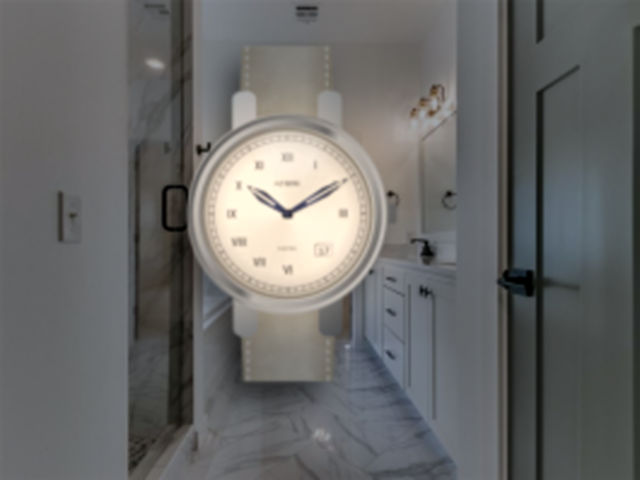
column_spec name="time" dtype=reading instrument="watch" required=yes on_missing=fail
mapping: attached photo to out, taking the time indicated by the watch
10:10
